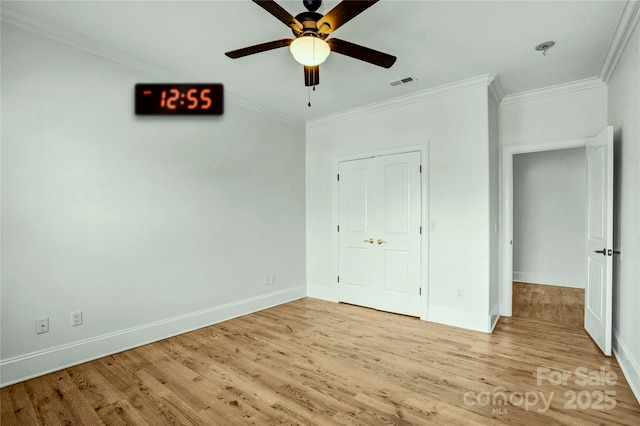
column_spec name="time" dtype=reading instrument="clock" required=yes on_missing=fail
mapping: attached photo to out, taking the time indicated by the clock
12:55
